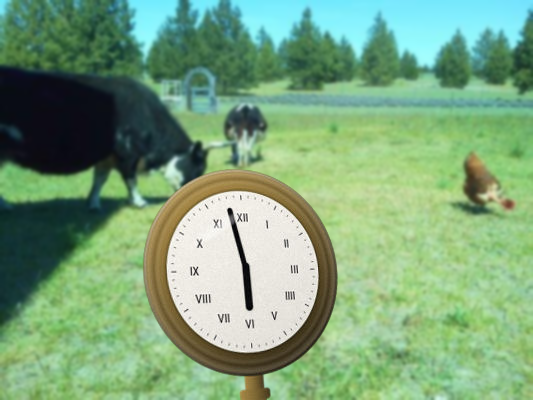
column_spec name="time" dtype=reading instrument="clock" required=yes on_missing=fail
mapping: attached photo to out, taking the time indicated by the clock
5:58
